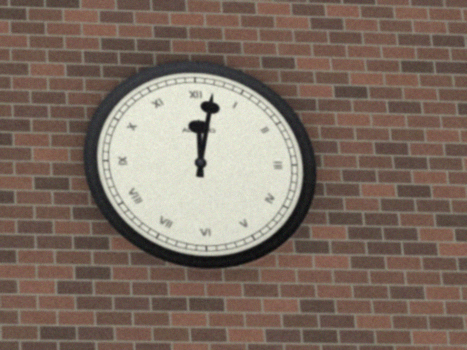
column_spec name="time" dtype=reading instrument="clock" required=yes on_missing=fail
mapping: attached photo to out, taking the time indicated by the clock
12:02
